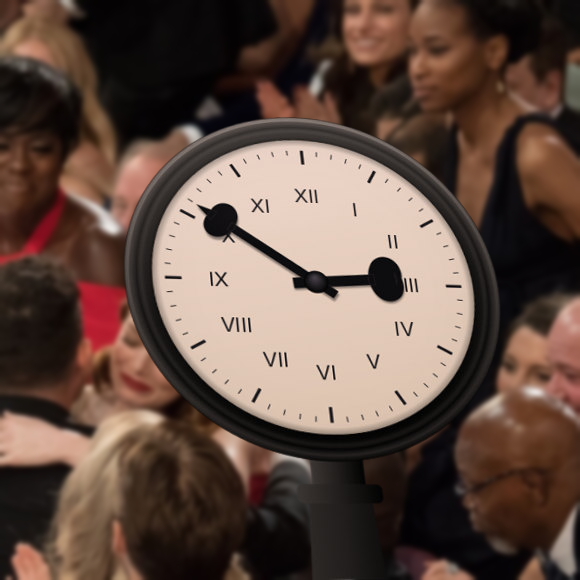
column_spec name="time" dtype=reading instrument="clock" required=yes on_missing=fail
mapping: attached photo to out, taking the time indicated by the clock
2:51
